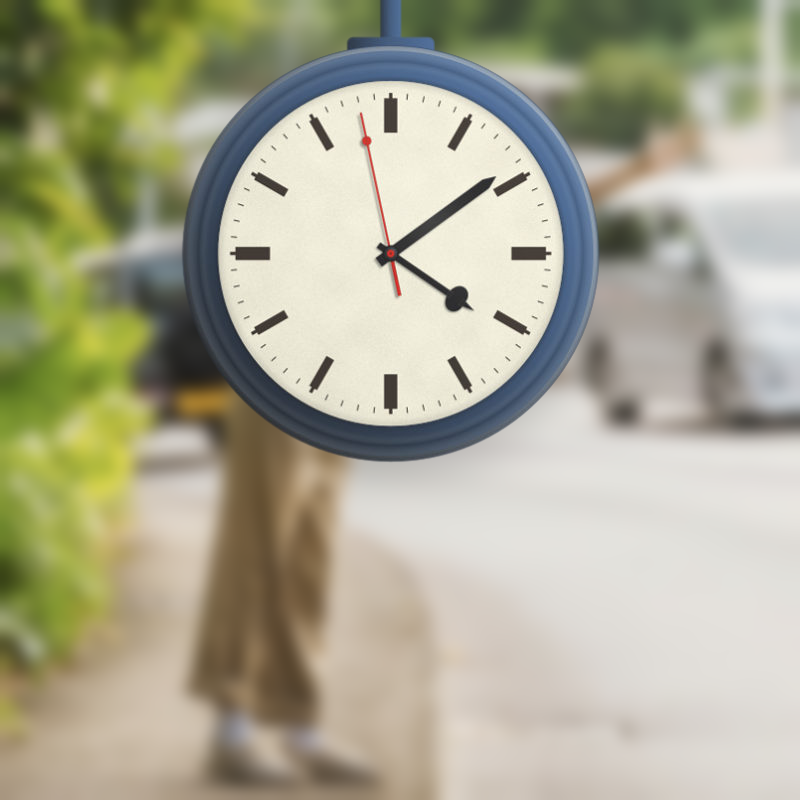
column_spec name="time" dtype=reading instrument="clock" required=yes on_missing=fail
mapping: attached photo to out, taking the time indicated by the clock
4:08:58
